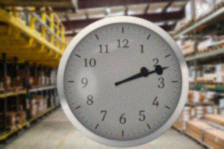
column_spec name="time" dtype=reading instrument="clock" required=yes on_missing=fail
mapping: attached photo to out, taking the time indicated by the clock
2:12
